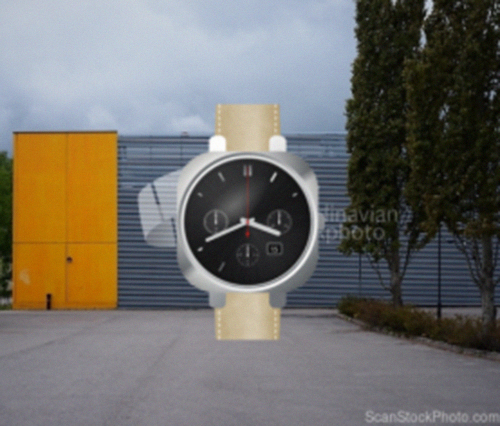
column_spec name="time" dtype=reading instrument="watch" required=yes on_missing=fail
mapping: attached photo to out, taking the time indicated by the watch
3:41
